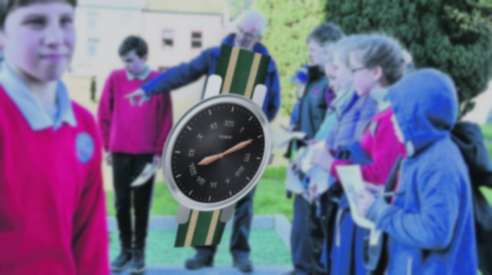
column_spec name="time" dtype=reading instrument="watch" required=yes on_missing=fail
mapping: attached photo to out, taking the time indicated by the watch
8:10
